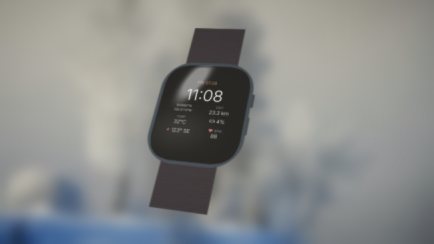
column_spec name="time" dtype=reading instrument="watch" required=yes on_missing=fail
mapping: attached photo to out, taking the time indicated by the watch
11:08
